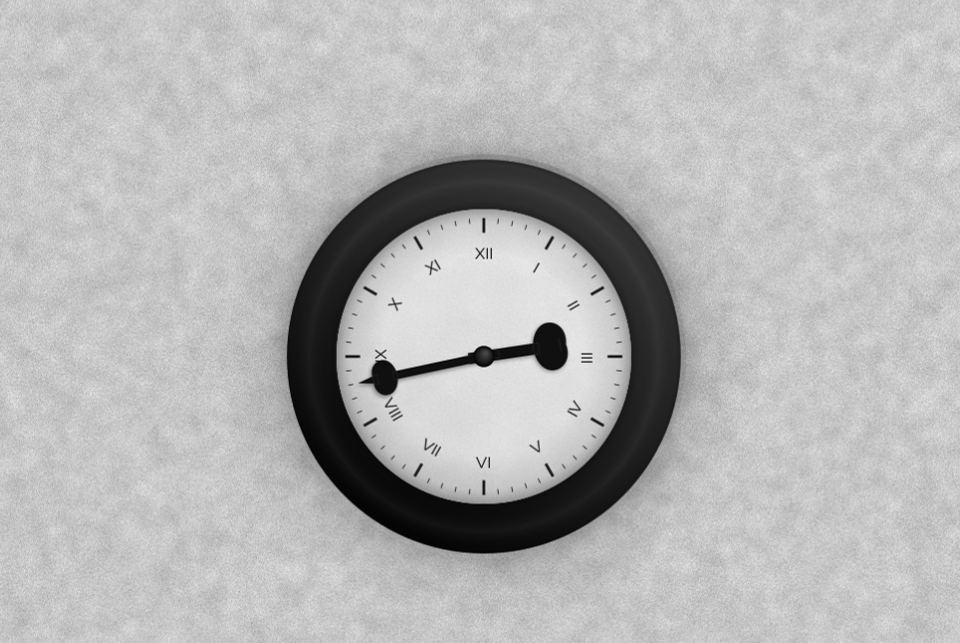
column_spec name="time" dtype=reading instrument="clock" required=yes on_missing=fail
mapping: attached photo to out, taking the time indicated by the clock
2:43
